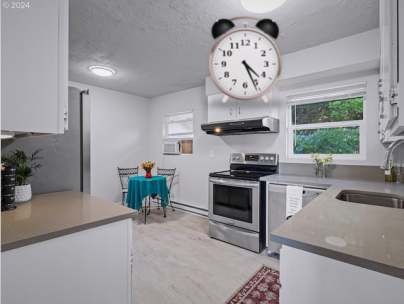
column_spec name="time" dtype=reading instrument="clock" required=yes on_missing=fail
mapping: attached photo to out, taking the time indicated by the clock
4:26
